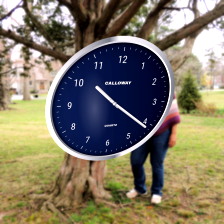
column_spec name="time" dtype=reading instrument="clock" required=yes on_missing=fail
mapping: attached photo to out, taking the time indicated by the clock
10:21
